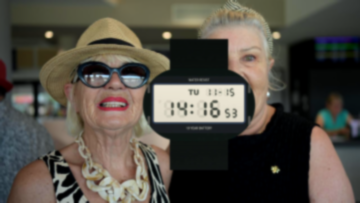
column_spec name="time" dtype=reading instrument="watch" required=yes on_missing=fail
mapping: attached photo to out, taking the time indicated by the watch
14:16
